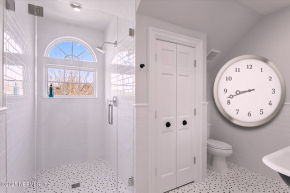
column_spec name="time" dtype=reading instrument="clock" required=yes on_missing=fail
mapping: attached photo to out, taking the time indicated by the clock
8:42
